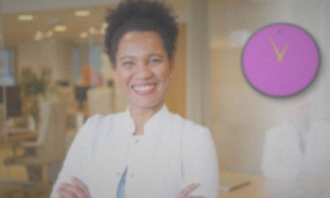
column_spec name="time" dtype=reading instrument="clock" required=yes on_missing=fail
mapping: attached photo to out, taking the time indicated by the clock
12:56
